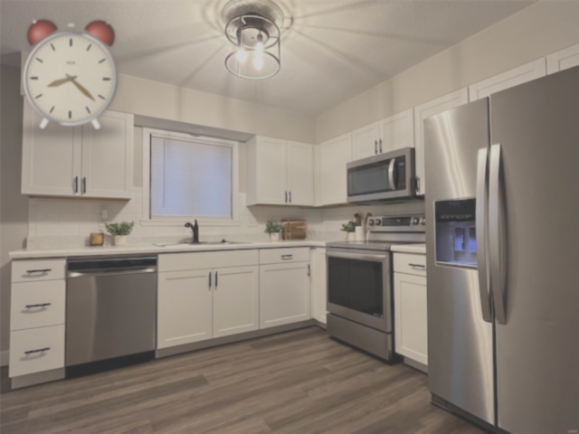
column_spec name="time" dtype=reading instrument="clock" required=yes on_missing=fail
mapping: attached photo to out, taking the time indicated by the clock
8:22
